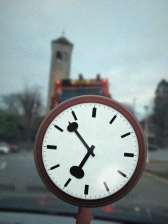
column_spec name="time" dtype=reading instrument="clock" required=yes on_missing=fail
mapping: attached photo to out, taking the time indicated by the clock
6:53
